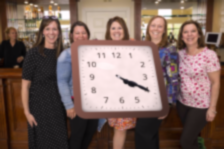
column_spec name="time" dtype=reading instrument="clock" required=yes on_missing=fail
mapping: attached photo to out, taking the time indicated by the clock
4:20
